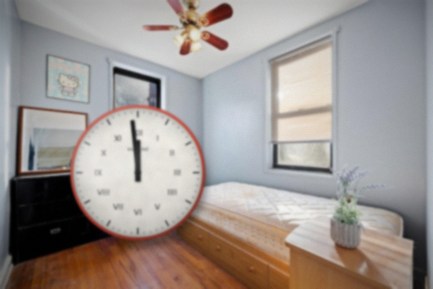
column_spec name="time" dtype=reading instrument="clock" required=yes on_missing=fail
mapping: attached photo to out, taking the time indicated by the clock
11:59
